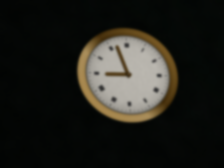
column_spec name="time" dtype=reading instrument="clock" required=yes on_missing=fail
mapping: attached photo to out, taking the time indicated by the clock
8:57
